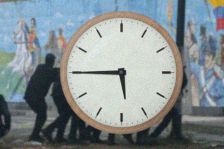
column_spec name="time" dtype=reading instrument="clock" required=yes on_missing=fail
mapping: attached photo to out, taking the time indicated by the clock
5:45
